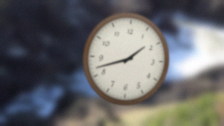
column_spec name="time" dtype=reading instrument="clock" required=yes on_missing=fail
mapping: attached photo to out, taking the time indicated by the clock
1:42
